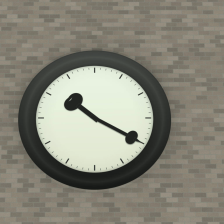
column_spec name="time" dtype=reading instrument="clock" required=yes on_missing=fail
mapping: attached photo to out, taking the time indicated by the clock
10:20
